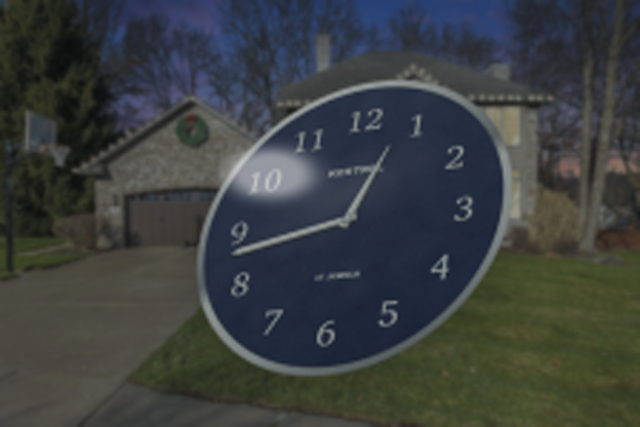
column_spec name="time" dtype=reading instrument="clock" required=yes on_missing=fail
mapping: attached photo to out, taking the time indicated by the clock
12:43
